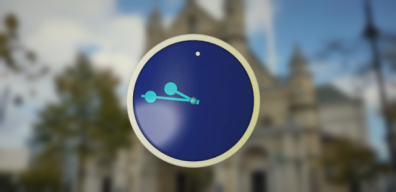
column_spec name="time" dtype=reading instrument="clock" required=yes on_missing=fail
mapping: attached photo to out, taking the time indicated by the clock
9:45
